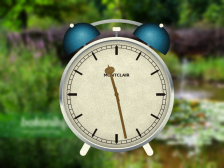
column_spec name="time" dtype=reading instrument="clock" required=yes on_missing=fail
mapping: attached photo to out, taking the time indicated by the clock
11:28
